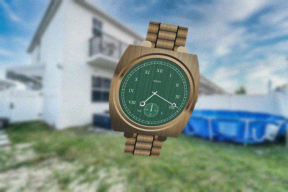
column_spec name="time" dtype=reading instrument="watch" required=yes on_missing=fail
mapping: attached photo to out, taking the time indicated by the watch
7:19
